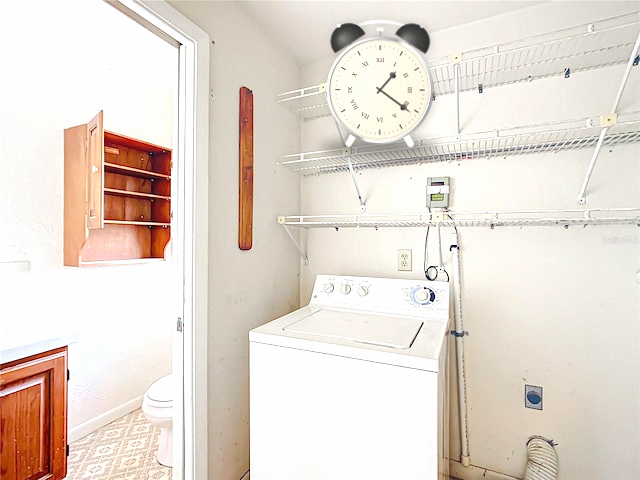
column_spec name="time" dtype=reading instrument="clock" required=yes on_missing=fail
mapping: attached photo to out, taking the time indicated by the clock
1:21
